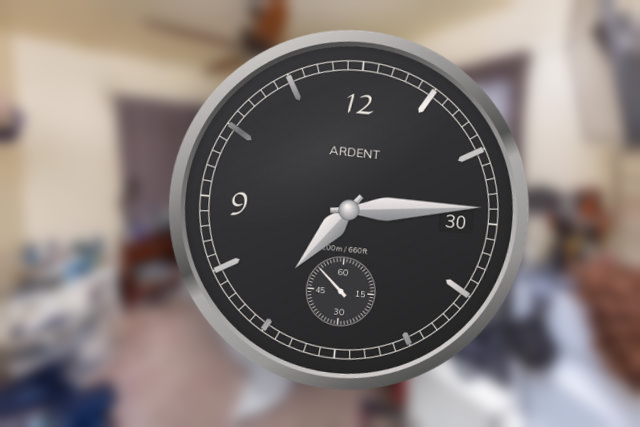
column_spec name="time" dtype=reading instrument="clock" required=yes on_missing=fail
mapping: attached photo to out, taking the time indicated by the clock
7:13:52
